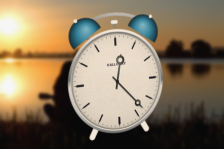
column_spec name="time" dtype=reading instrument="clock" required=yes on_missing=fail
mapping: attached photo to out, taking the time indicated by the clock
12:23
